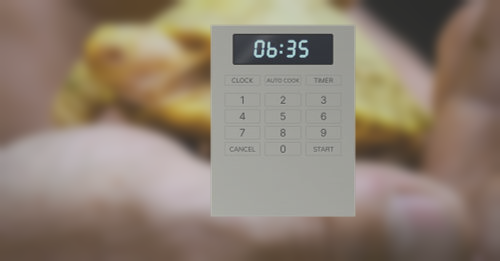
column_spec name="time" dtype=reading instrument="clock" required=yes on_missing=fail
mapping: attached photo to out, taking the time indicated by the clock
6:35
